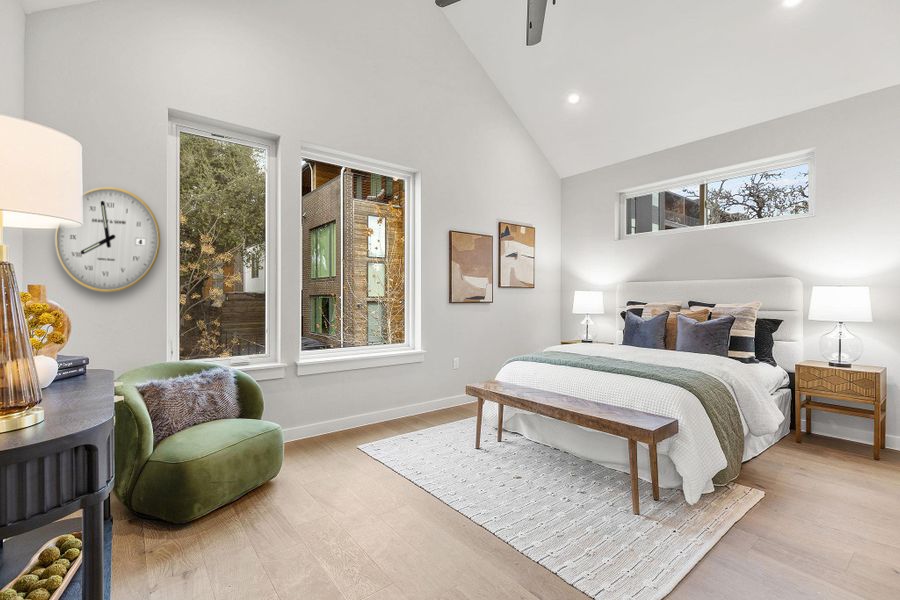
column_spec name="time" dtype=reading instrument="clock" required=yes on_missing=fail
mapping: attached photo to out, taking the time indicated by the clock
7:58
